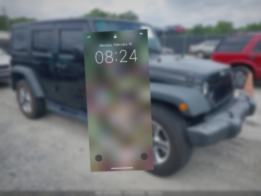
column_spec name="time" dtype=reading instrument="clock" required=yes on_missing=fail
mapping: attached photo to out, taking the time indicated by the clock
8:24
